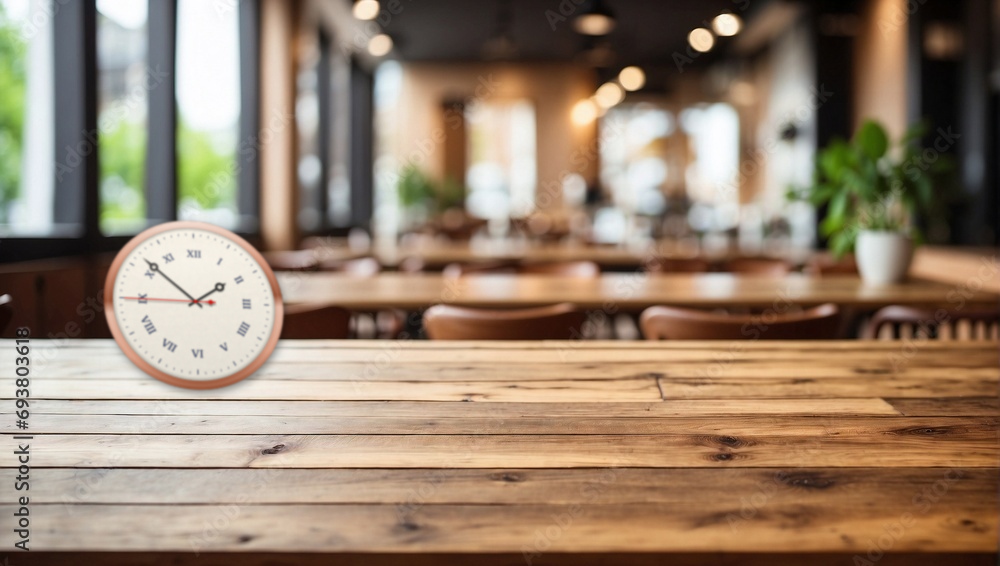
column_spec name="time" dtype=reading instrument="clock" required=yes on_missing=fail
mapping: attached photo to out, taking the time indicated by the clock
1:51:45
